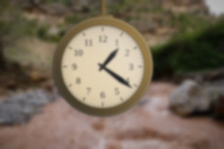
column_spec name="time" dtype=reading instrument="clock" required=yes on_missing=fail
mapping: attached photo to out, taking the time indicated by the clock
1:21
